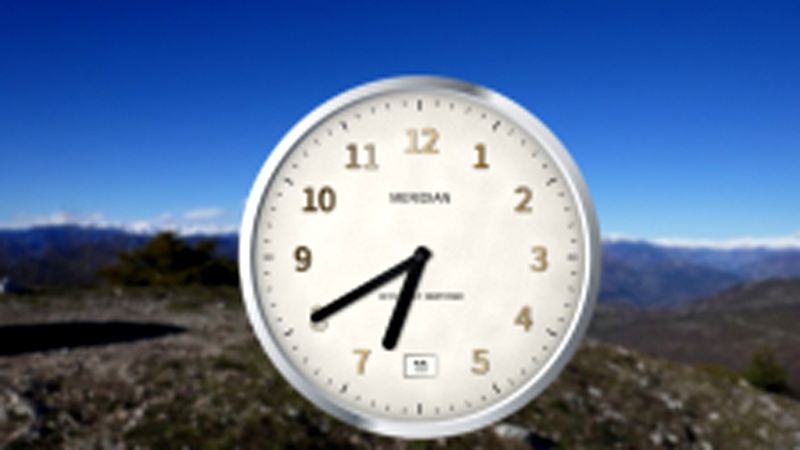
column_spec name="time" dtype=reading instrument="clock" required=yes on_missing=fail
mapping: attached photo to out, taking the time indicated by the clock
6:40
